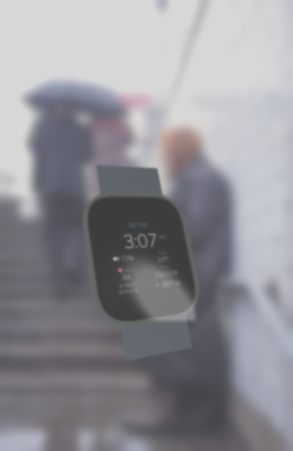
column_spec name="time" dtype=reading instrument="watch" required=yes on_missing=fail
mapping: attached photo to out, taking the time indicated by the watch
3:07
